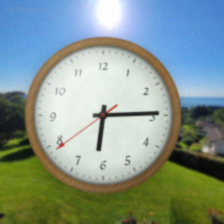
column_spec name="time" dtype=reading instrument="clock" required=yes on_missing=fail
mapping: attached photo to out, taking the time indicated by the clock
6:14:39
